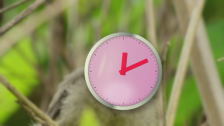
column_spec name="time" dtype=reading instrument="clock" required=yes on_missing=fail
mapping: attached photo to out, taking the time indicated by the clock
12:11
